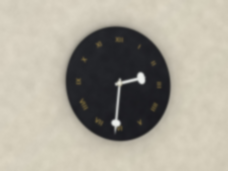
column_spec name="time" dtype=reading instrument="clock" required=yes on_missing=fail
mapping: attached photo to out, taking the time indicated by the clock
2:31
